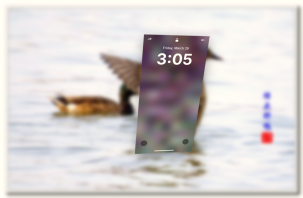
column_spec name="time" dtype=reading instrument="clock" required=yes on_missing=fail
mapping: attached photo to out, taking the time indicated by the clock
3:05
